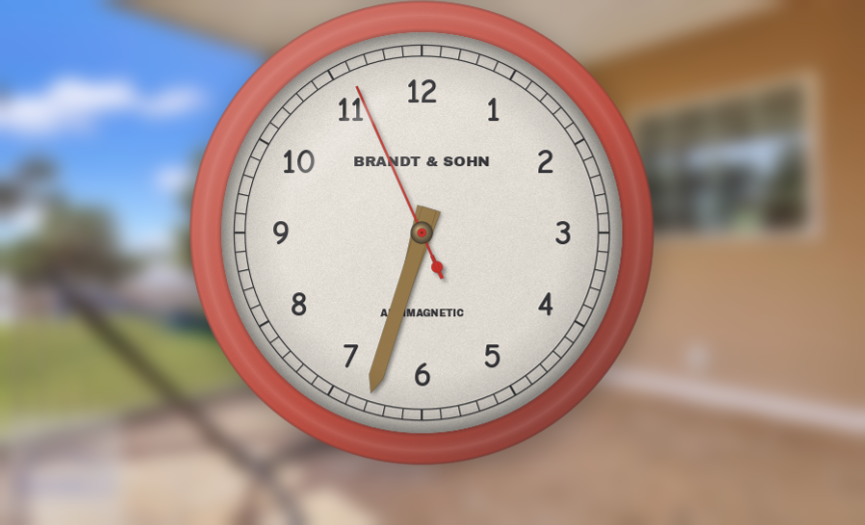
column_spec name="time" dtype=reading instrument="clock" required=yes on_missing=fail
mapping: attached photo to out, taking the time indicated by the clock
6:32:56
